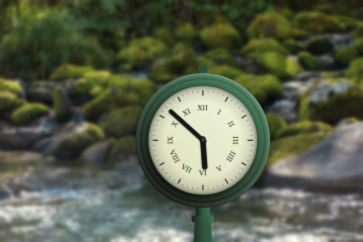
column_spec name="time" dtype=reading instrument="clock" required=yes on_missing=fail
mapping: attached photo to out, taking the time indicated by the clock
5:52
